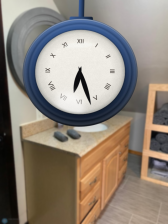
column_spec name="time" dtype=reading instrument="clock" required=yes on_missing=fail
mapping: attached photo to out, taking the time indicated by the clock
6:27
